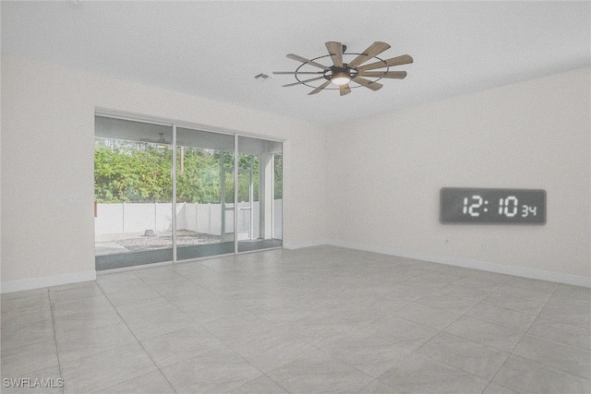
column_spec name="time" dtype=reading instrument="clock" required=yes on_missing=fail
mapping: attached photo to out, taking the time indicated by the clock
12:10:34
